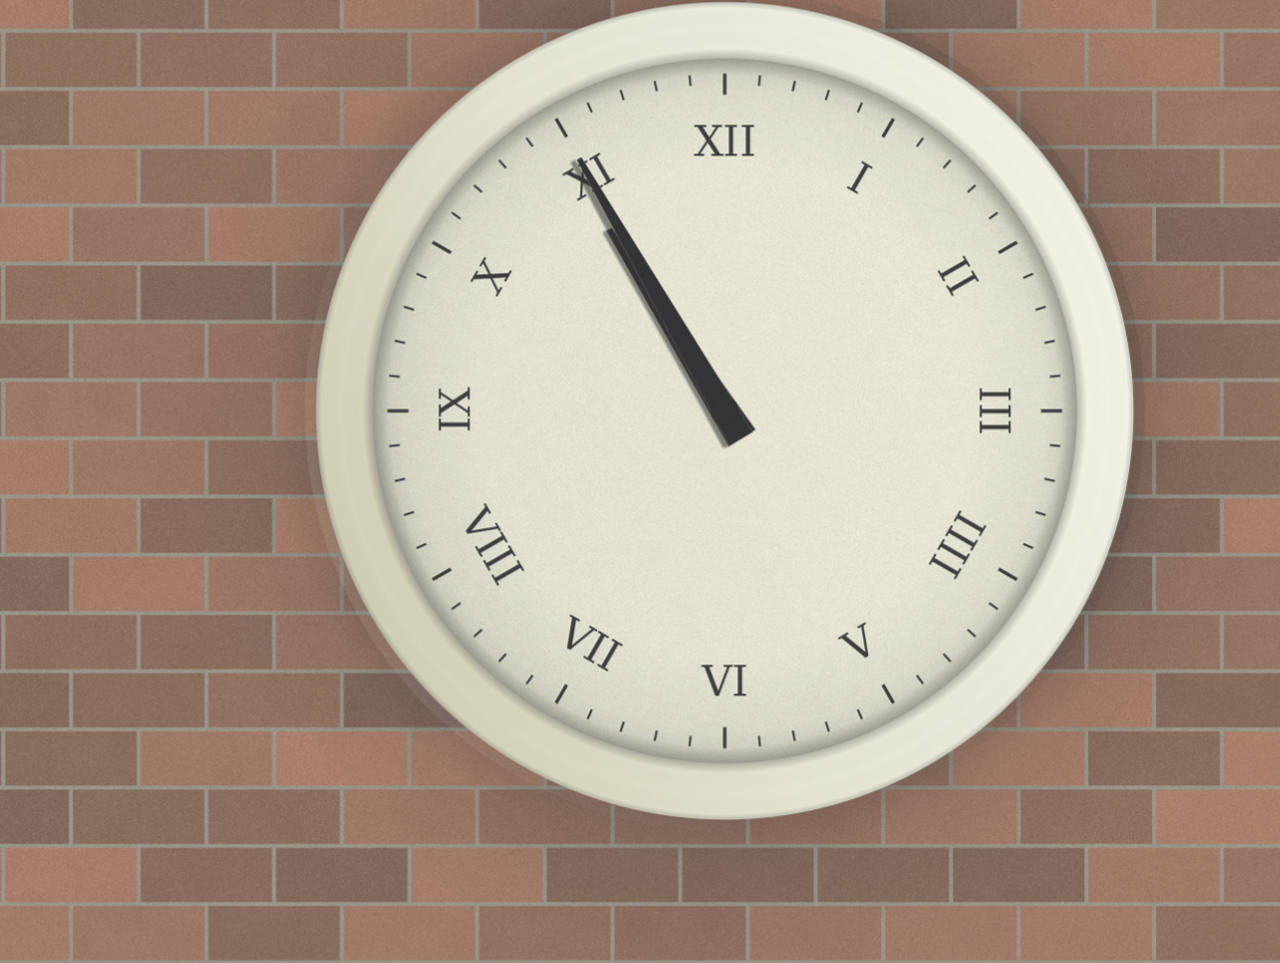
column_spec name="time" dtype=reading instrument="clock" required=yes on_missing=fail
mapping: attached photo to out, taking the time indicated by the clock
10:55
